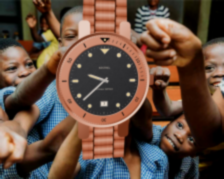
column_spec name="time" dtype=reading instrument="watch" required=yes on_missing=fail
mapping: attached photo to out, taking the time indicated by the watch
9:38
